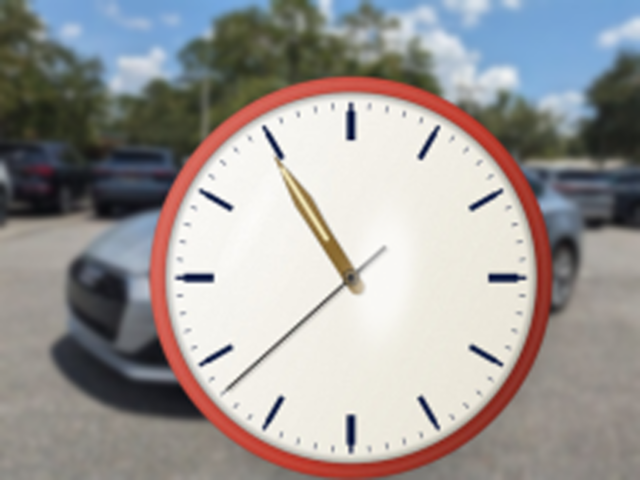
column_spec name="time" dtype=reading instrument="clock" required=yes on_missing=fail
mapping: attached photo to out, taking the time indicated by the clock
10:54:38
